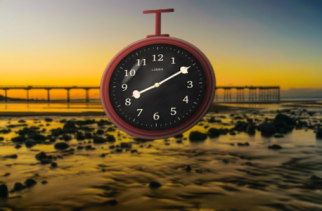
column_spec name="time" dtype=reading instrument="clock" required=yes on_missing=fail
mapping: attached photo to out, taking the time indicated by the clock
8:10
